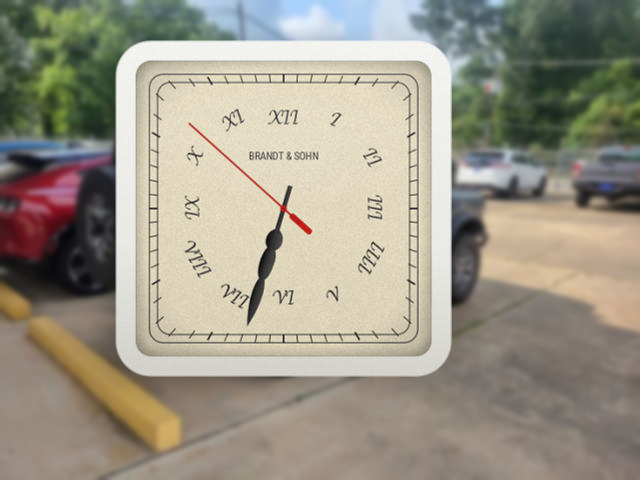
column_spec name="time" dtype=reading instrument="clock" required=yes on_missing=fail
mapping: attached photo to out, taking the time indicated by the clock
6:32:52
